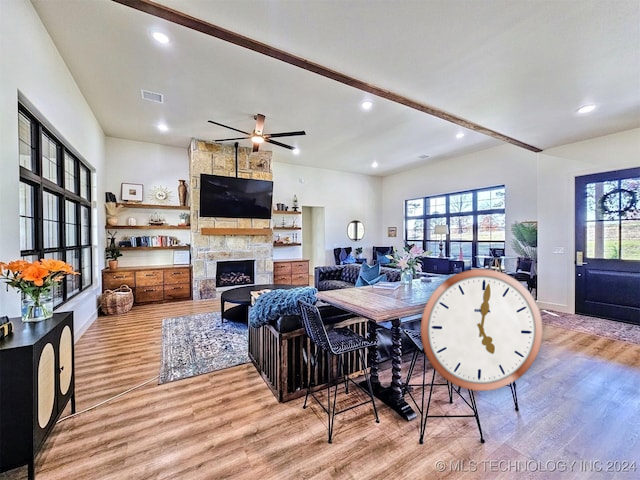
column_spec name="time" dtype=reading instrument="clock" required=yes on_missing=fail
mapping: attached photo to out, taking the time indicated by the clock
5:01
